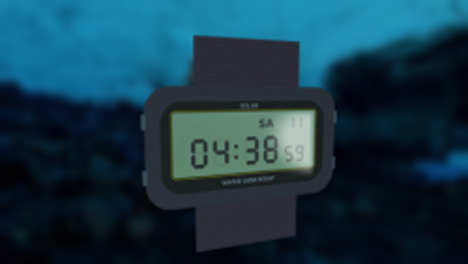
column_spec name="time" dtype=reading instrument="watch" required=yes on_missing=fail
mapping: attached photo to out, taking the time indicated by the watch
4:38:59
